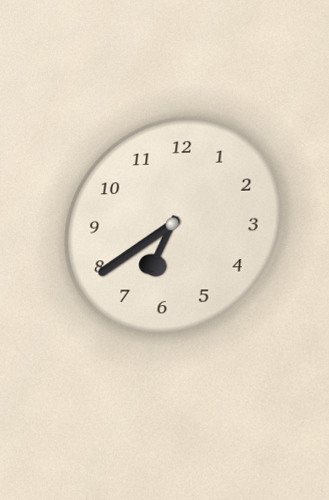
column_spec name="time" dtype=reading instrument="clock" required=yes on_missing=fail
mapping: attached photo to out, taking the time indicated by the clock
6:39
